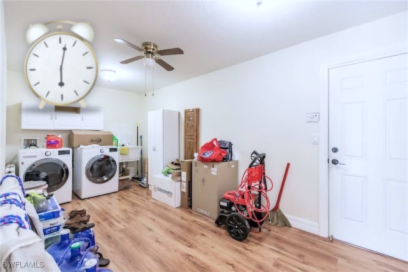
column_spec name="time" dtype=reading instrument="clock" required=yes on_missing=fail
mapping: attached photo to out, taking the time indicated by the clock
6:02
